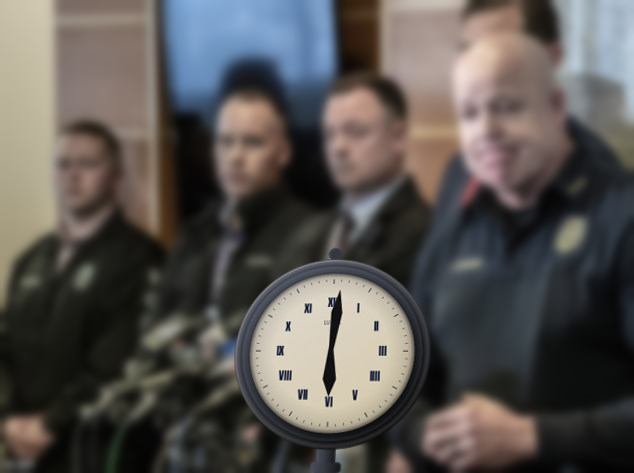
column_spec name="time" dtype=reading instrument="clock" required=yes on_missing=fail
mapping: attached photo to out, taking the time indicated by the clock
6:01
